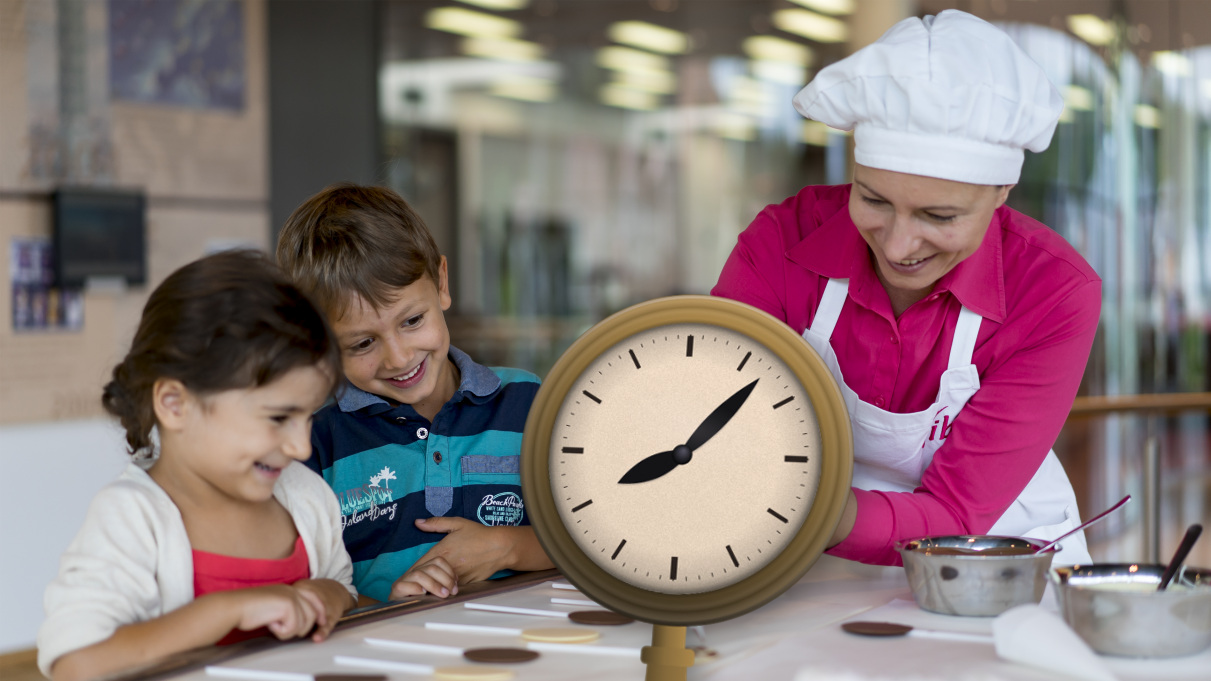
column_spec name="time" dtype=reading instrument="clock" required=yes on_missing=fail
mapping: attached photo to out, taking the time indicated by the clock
8:07
